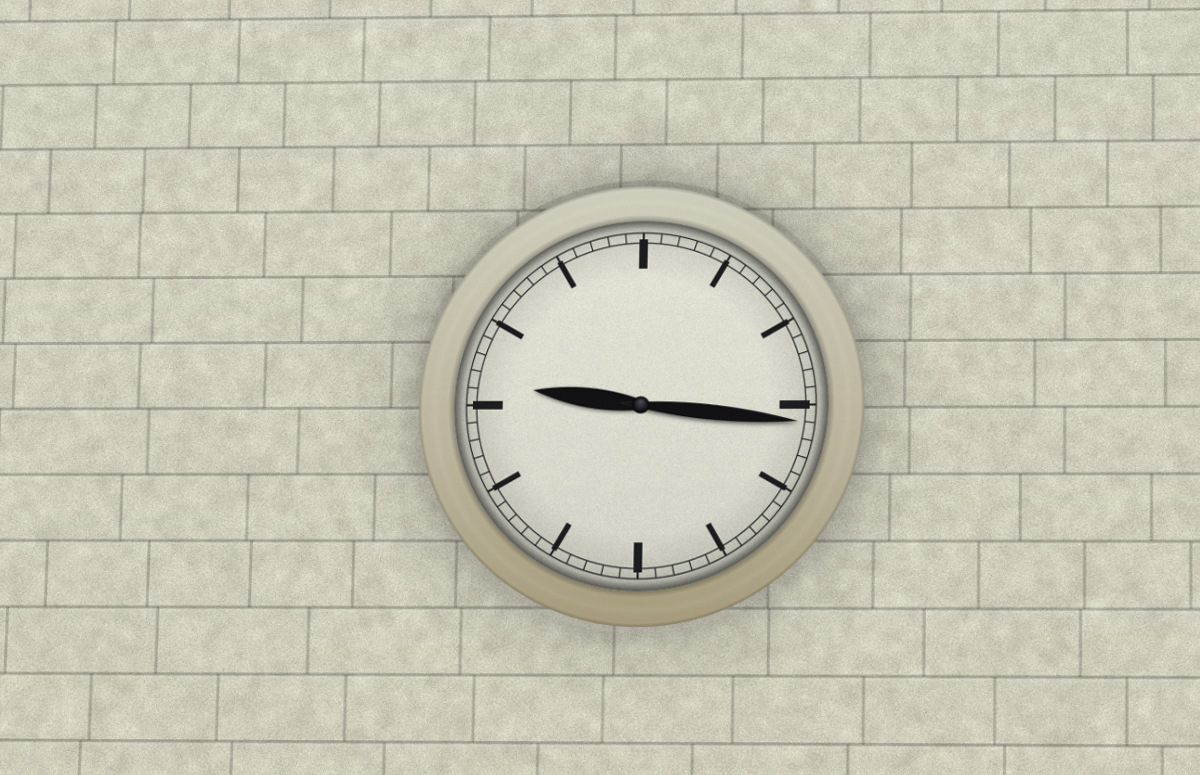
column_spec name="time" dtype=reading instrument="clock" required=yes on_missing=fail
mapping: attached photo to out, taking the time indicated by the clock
9:16
